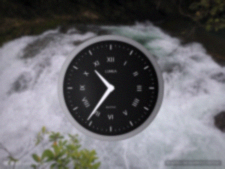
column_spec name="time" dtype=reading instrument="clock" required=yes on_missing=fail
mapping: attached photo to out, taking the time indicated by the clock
10:36
